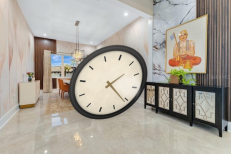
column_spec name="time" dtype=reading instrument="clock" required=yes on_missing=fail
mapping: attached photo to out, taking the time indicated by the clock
1:21
